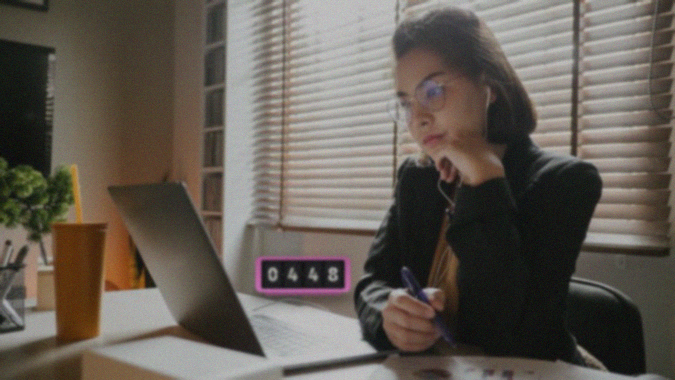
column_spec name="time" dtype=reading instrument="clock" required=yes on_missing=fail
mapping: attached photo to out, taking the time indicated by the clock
4:48
